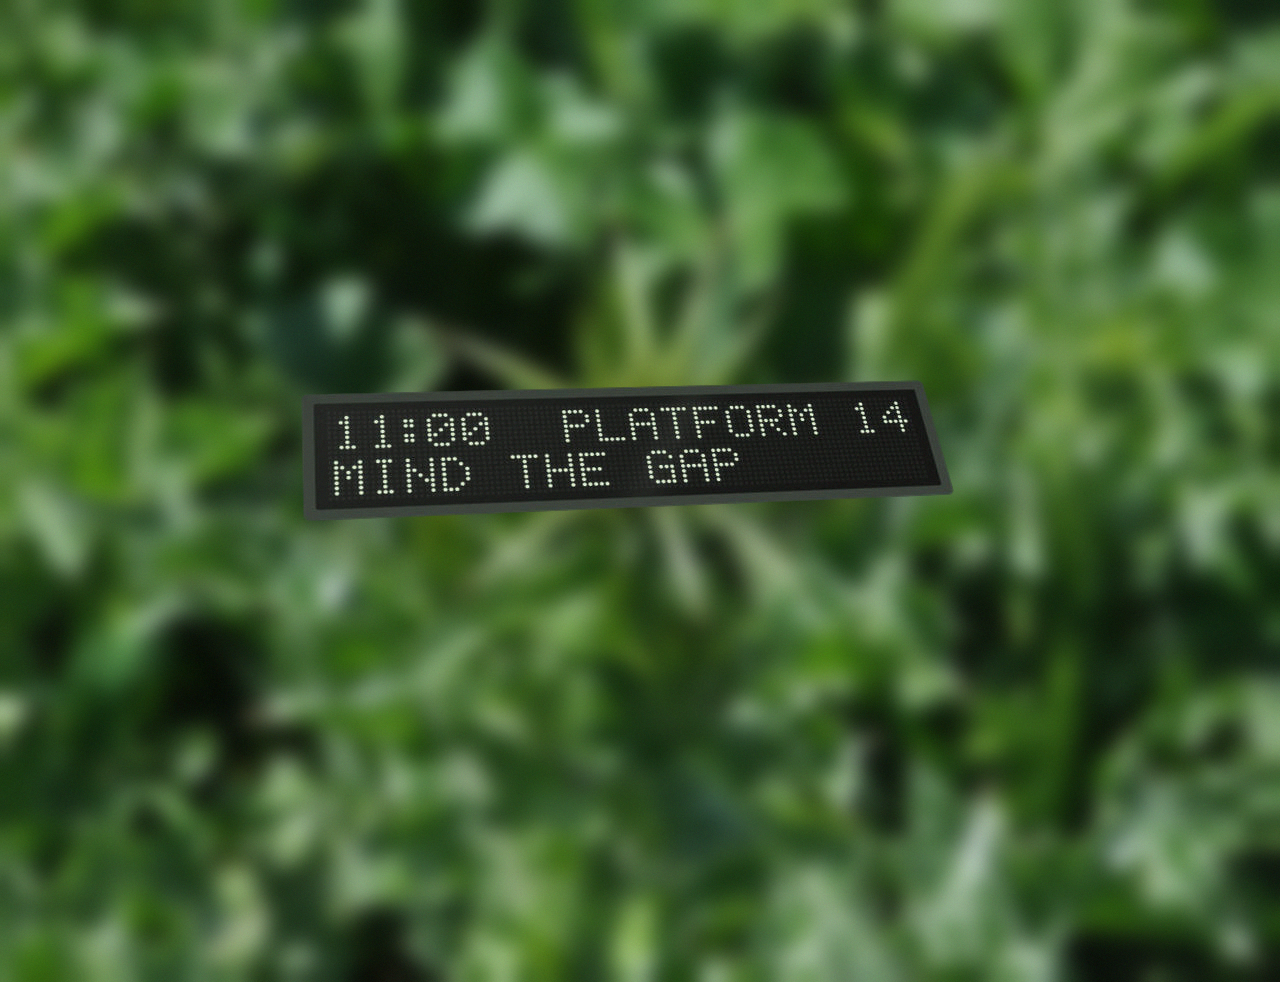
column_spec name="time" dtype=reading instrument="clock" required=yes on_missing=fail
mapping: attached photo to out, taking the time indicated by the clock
11:00
